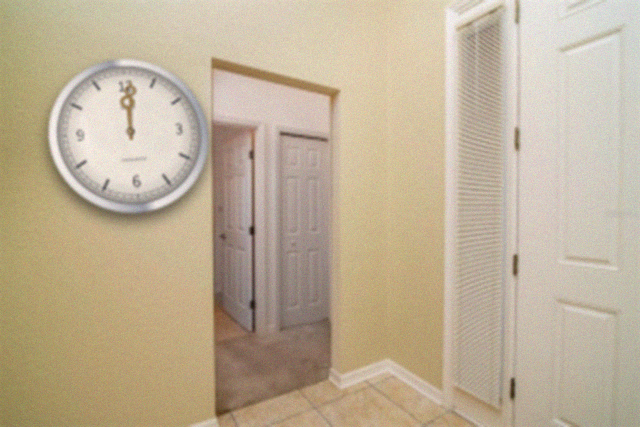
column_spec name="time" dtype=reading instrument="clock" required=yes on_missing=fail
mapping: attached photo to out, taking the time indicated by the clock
12:01
